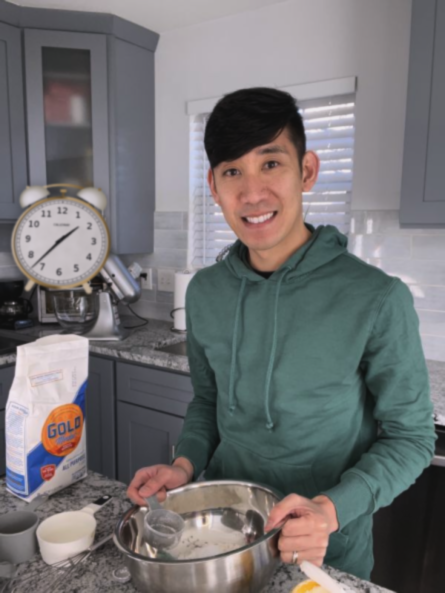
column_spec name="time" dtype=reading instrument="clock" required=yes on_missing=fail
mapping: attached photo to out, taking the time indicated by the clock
1:37
